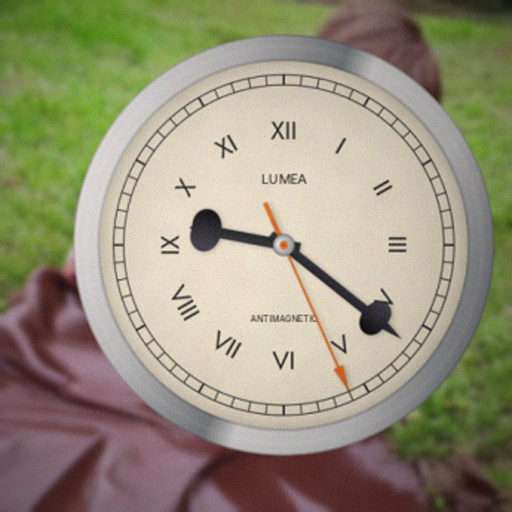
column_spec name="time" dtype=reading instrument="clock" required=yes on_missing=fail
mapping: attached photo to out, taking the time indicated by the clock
9:21:26
